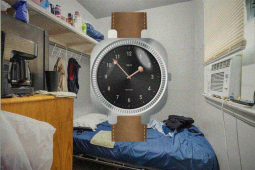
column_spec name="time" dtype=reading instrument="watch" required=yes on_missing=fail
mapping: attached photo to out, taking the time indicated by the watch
1:53
